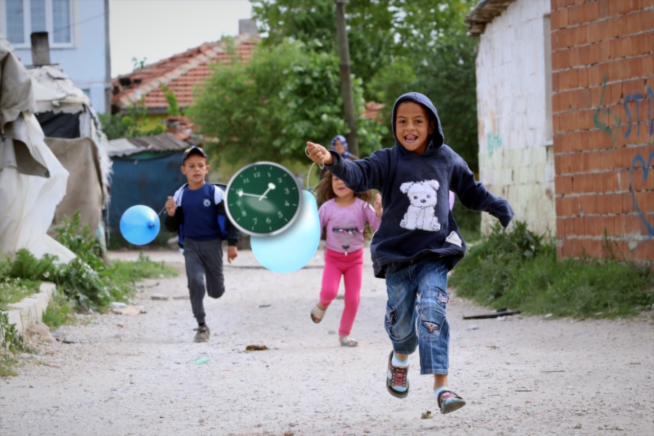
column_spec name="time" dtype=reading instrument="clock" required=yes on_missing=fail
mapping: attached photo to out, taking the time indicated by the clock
1:49
